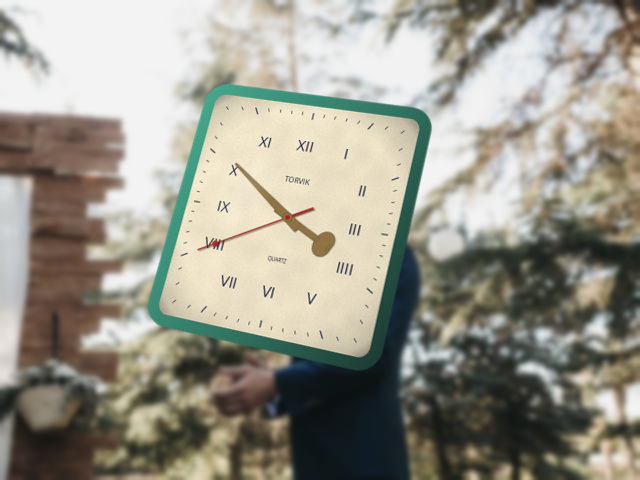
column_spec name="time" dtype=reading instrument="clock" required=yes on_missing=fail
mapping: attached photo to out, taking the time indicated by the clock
3:50:40
